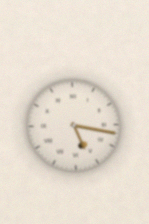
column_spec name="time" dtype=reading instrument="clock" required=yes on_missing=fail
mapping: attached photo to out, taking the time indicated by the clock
5:17
